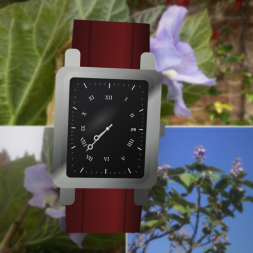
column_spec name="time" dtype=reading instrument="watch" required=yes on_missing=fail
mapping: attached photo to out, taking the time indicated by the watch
7:37
